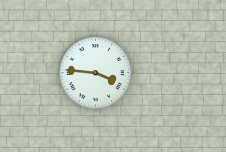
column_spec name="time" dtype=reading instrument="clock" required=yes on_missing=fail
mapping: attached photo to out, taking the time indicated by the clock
3:46
